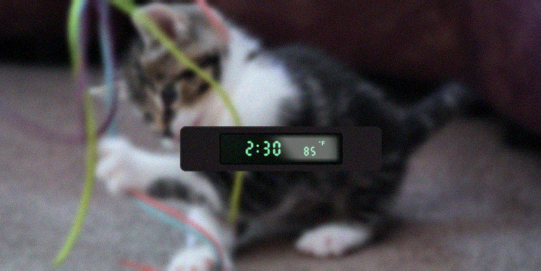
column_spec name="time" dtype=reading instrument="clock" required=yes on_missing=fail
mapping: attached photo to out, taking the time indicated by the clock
2:30
